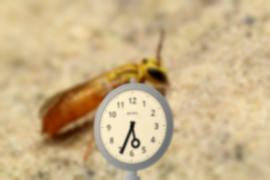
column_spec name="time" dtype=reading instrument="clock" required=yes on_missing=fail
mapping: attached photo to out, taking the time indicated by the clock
5:34
